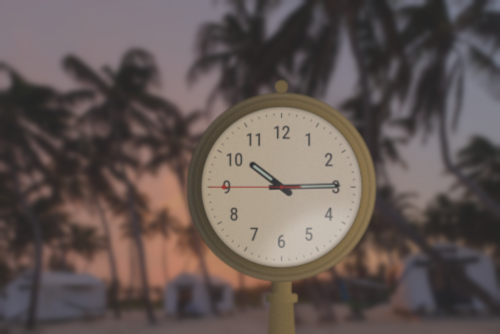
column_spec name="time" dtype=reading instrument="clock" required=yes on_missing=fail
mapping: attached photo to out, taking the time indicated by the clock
10:14:45
